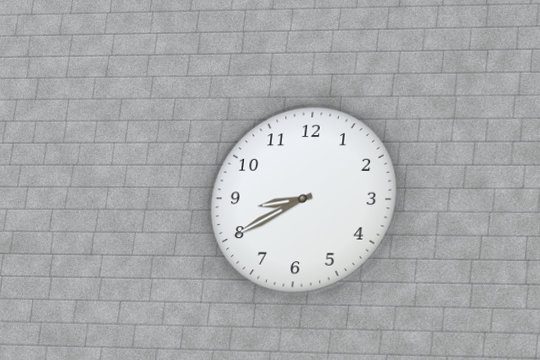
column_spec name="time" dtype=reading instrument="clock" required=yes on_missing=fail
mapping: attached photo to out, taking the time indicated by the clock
8:40
